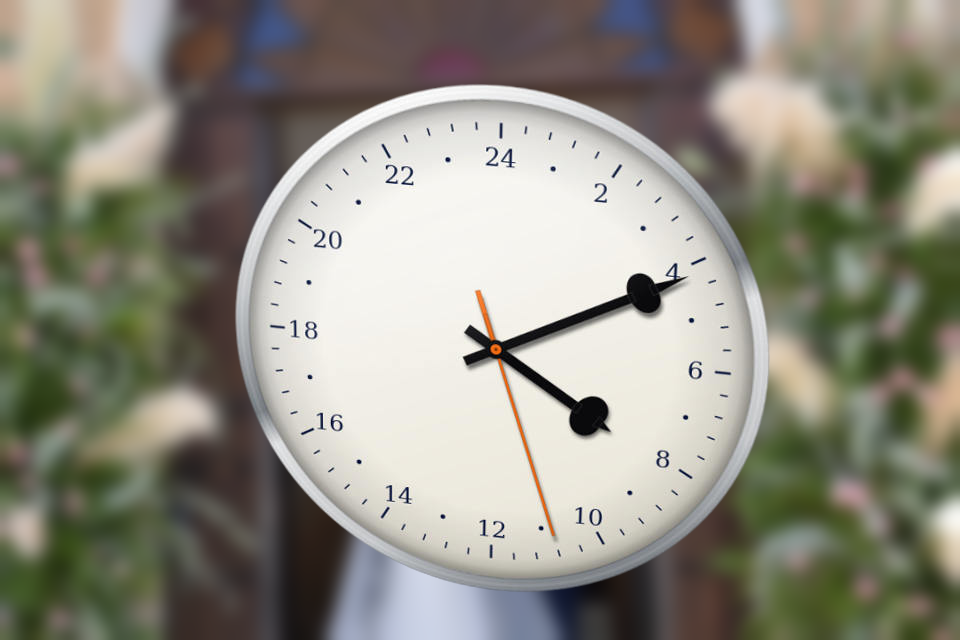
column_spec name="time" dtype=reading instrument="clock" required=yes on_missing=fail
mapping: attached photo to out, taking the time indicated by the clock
8:10:27
